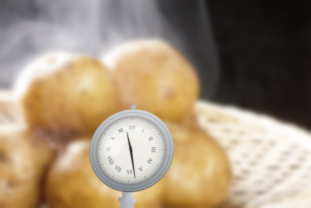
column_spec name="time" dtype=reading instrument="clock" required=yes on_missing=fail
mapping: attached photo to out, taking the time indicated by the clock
11:28
